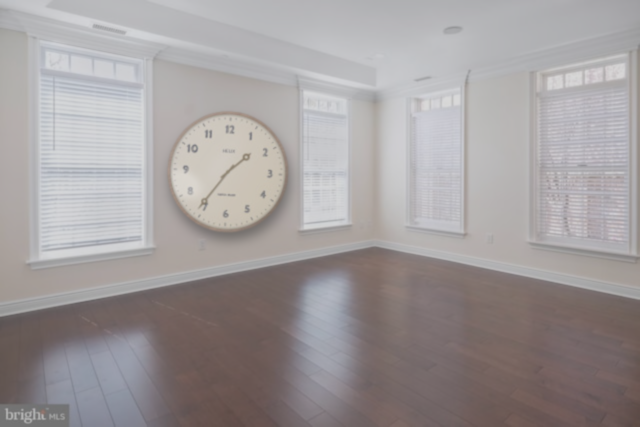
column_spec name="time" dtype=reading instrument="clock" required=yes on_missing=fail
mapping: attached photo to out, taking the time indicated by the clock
1:36
